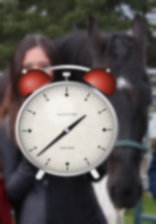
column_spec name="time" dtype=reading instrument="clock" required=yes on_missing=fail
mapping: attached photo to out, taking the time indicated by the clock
1:38
